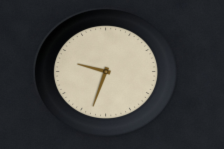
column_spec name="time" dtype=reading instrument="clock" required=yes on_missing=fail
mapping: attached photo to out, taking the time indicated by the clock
9:33
